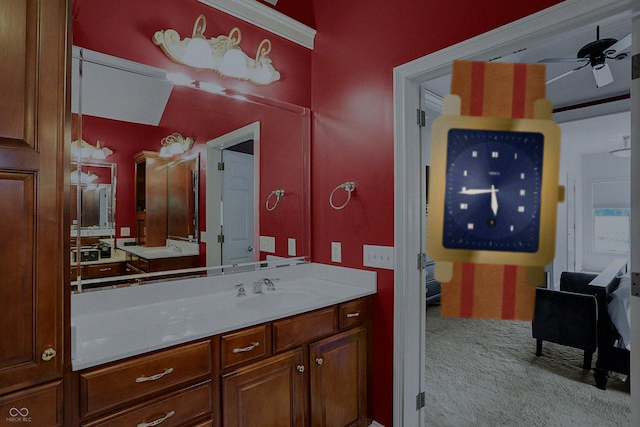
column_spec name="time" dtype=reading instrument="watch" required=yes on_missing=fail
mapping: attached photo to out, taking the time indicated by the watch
5:44
